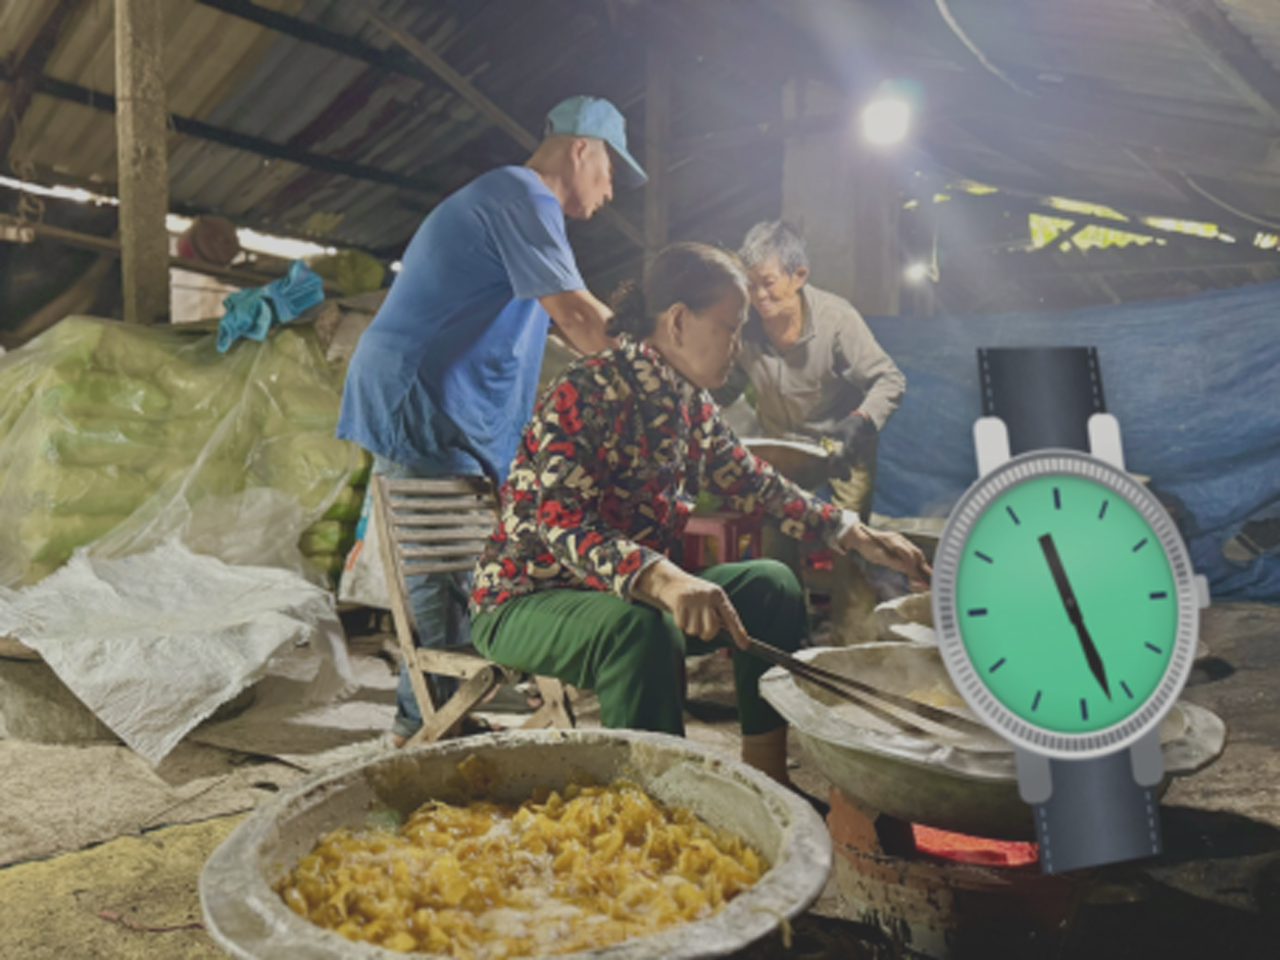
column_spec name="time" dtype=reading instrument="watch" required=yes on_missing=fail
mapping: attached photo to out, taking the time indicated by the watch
11:27
